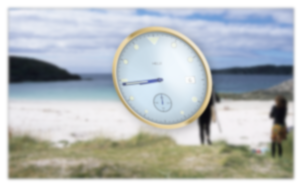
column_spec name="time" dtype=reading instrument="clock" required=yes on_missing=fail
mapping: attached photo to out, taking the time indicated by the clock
8:44
